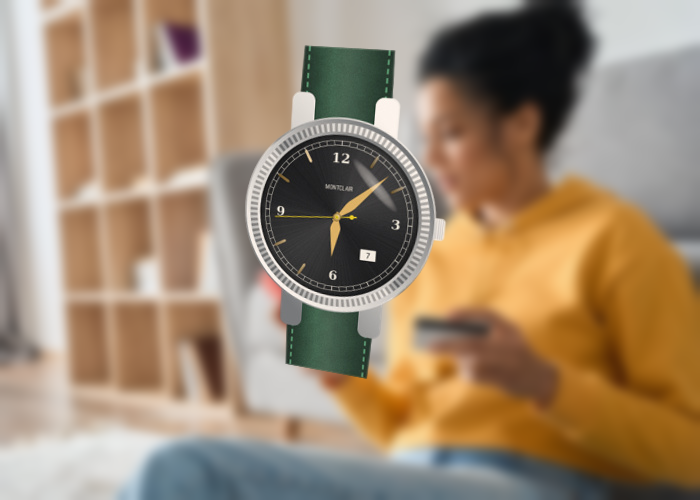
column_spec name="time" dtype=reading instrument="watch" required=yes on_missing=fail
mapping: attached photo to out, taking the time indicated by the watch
6:07:44
